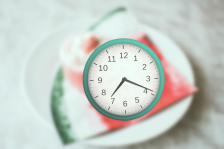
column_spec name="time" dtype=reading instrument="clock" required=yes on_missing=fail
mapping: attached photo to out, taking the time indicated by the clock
7:19
